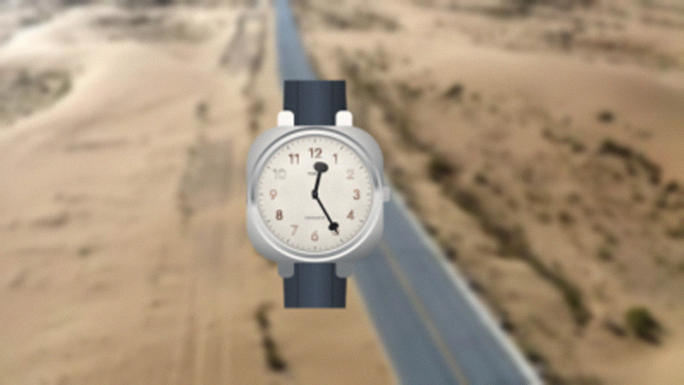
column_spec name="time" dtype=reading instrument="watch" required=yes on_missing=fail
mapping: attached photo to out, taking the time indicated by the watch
12:25
